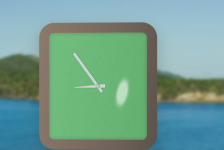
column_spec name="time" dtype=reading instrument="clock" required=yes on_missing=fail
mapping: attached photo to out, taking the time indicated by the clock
8:54
